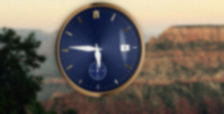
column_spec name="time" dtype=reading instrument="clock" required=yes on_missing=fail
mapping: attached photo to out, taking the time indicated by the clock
5:46
